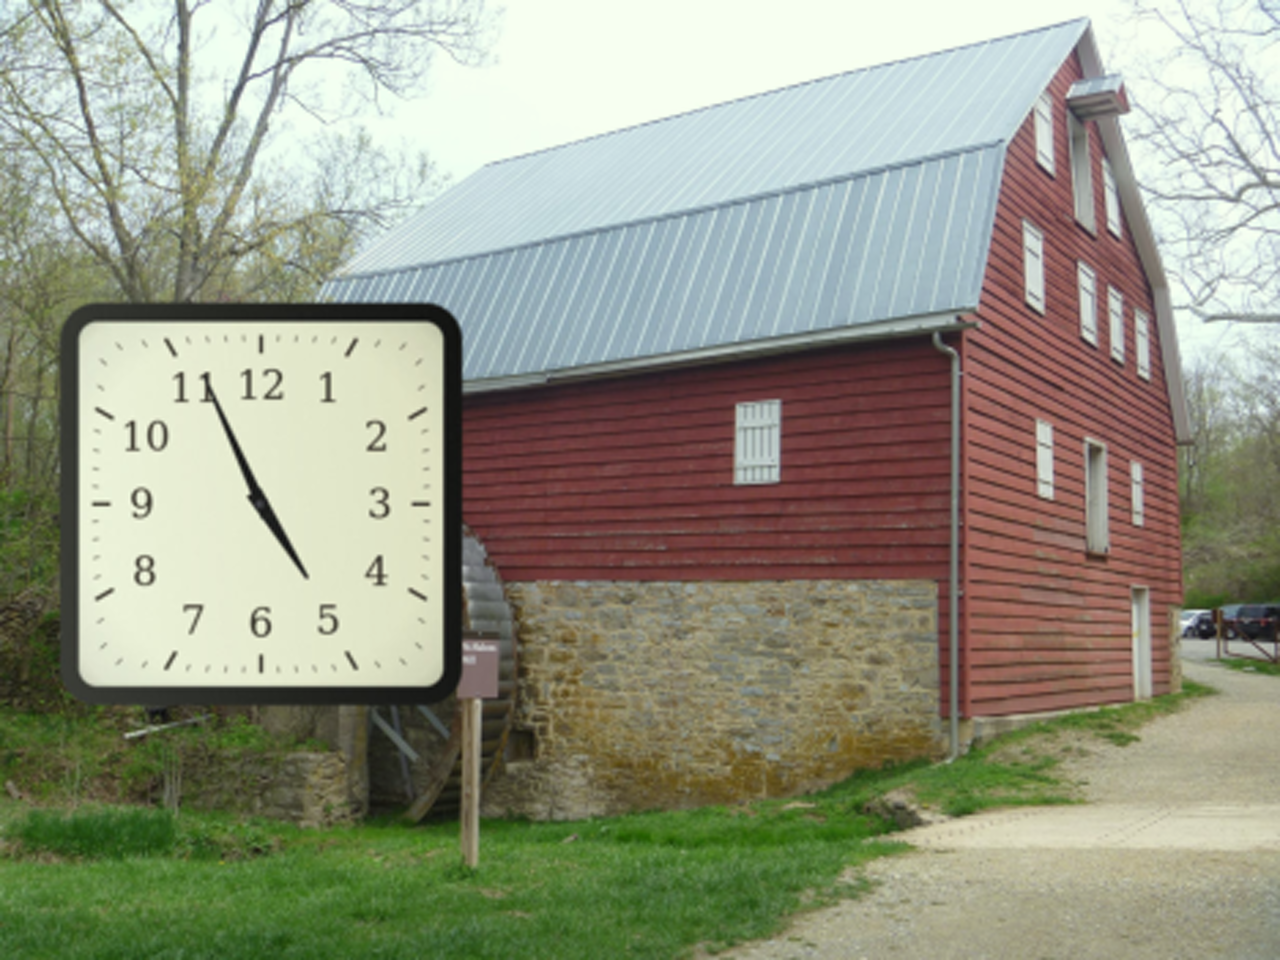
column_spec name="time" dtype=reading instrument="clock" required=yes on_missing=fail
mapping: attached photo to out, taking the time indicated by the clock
4:56
